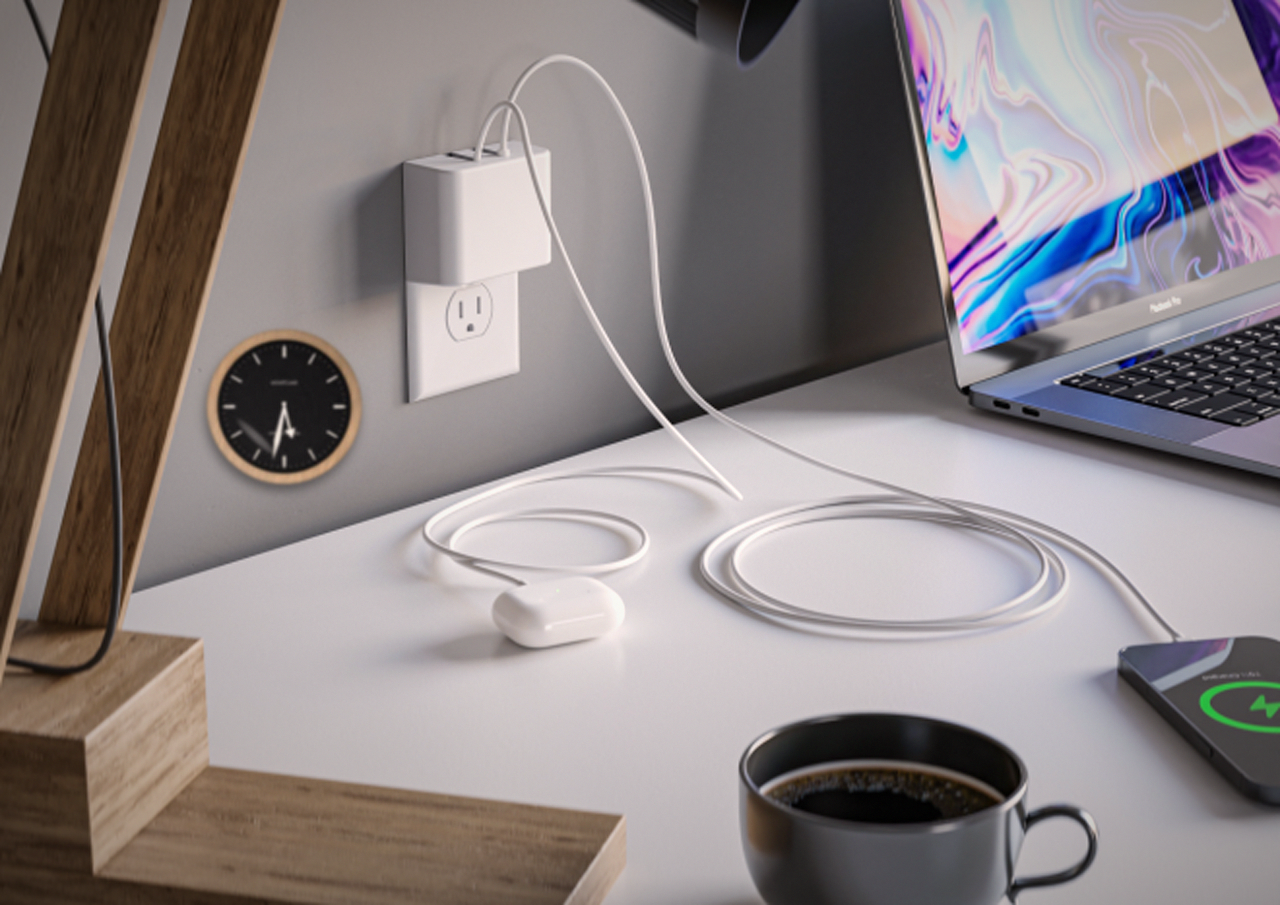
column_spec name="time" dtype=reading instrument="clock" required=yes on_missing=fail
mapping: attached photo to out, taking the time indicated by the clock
5:32
